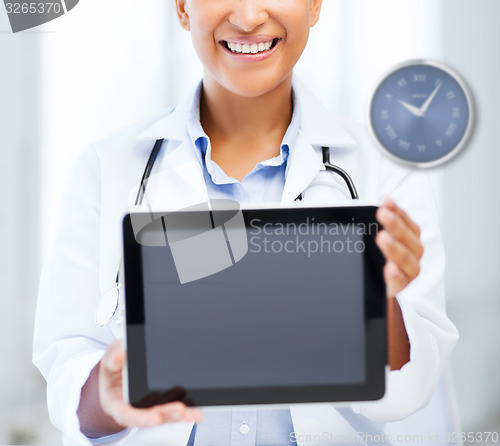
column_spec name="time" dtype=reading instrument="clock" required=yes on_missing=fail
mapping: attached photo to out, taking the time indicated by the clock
10:06
